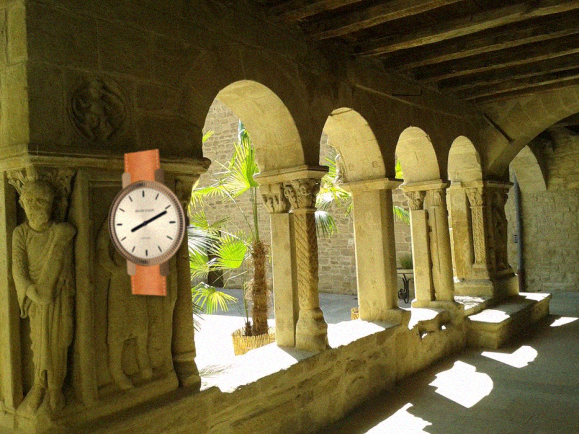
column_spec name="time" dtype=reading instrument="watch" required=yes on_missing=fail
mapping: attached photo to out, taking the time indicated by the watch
8:11
